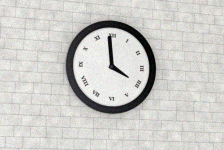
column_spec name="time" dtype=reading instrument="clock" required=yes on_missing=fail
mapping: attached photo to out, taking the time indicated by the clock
3:59
